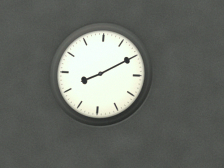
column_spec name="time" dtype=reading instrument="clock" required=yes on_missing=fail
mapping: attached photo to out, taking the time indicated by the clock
8:10
